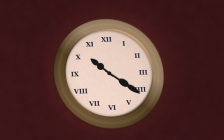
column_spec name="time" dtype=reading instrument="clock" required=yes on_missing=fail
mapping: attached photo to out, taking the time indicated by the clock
10:21
